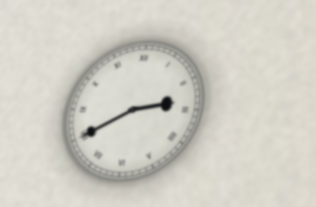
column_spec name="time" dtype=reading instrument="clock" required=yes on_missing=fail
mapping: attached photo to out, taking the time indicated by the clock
2:40
